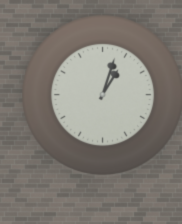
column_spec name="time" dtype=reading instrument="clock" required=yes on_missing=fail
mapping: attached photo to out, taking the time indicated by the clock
1:03
